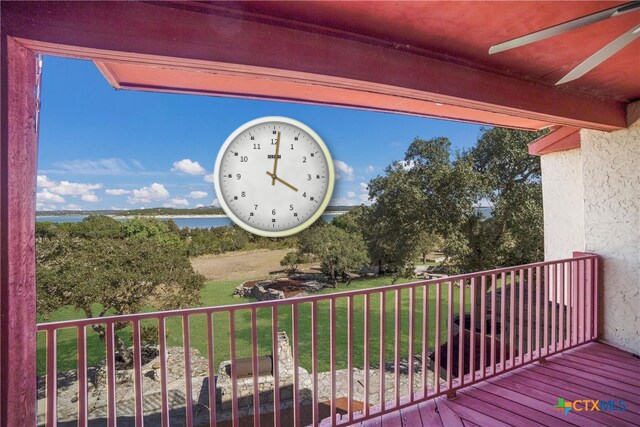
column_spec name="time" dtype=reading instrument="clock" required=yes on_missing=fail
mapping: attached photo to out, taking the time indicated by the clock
4:01
